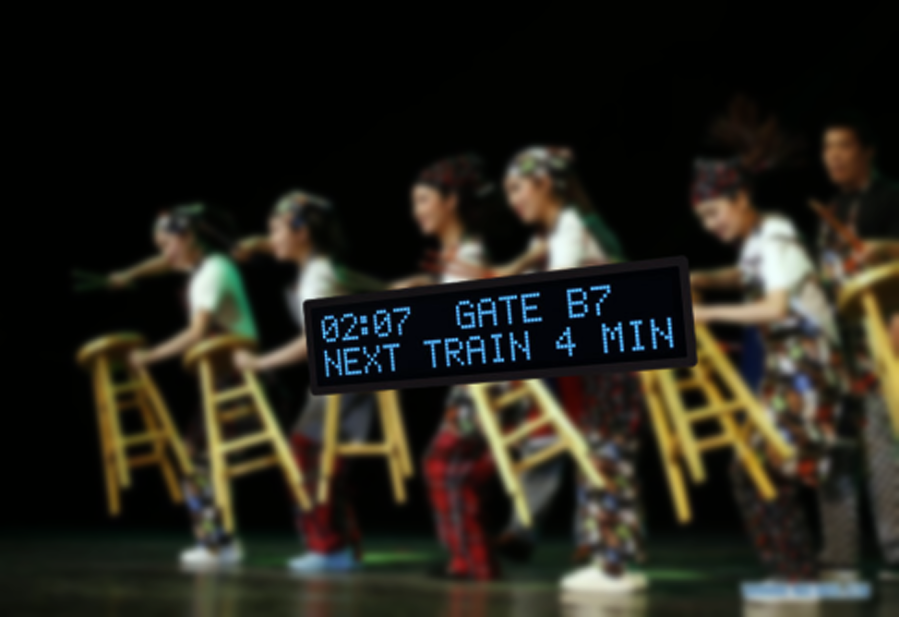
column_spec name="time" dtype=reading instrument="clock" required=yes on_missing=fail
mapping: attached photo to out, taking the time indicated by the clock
2:07
